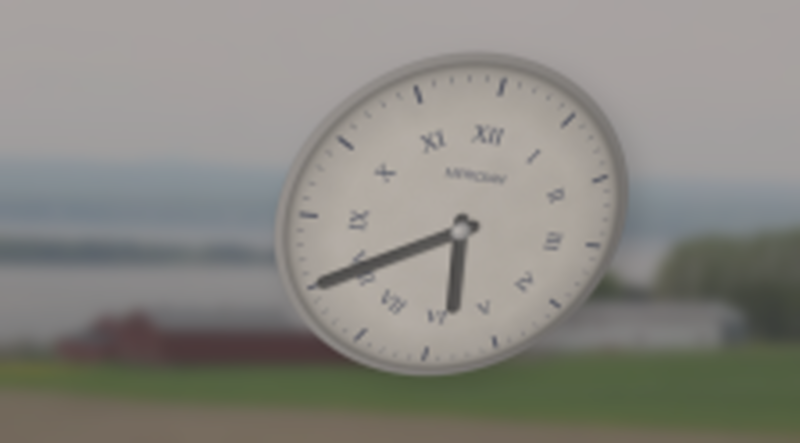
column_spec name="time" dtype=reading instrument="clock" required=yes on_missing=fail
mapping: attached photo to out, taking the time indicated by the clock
5:40
